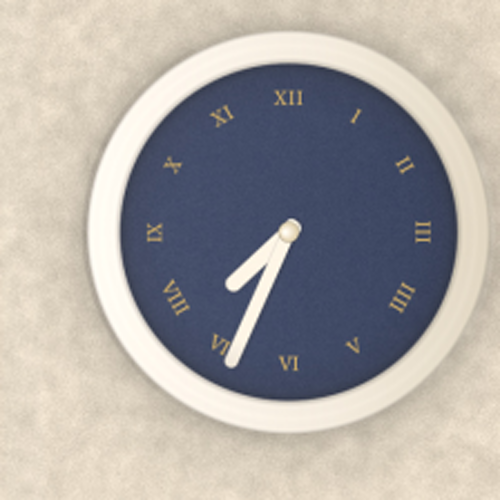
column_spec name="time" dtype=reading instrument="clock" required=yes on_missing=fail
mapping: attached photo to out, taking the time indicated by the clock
7:34
